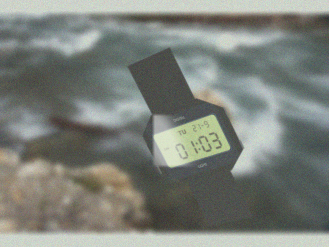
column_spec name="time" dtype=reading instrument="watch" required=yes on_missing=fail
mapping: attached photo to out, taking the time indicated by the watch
1:03
